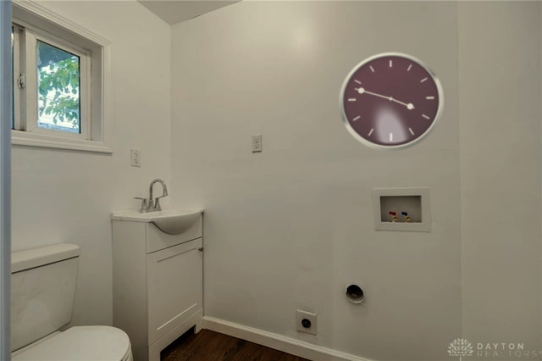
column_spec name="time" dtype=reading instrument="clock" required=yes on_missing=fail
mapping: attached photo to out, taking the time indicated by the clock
3:48
